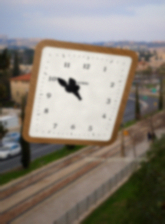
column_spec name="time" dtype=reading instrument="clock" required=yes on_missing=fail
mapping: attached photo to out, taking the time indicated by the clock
10:51
